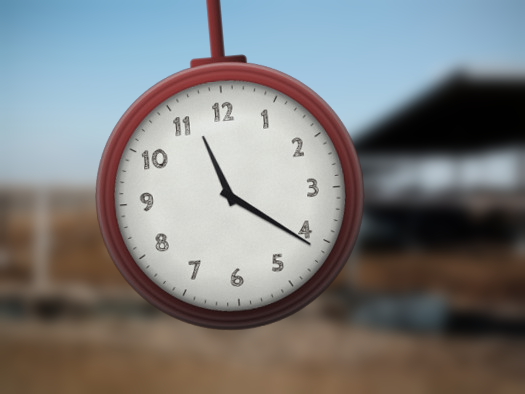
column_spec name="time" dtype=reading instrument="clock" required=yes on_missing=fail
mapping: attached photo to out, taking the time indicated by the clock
11:21
